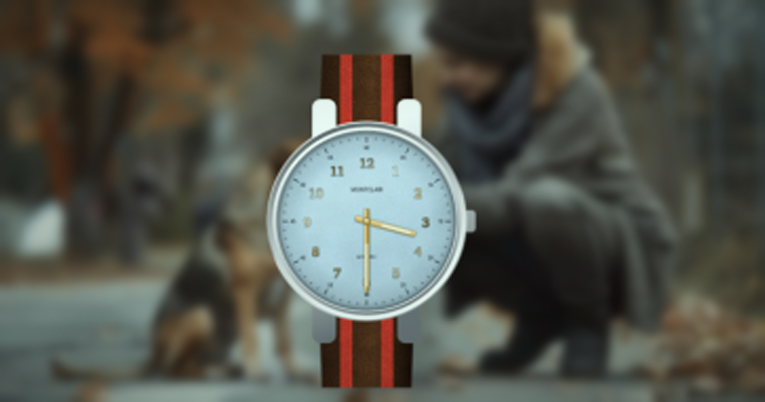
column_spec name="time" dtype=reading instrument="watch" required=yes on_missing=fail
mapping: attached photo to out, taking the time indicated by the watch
3:30
